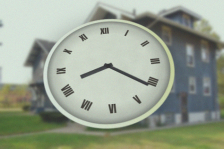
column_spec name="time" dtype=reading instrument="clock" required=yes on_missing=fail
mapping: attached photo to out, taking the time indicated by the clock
8:21
